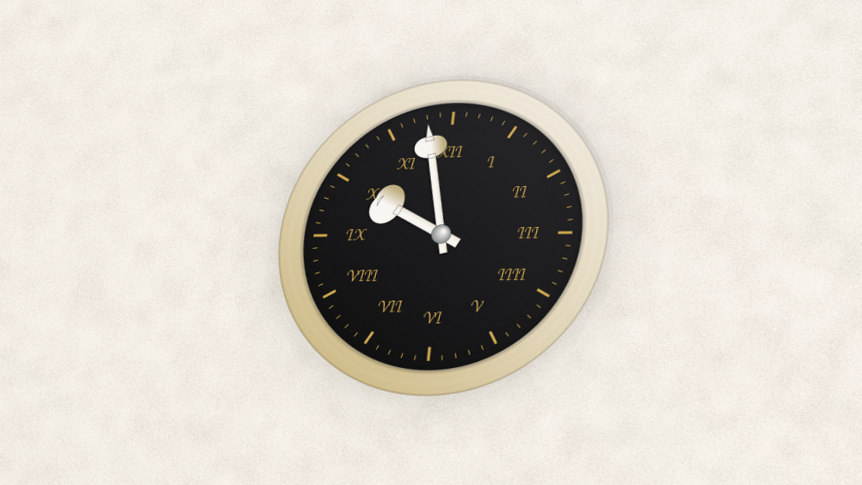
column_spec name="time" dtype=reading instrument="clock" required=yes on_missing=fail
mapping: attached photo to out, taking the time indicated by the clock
9:58
